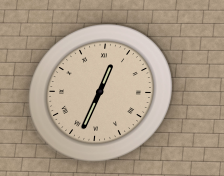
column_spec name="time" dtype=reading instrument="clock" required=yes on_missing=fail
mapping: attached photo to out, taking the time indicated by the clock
12:33
